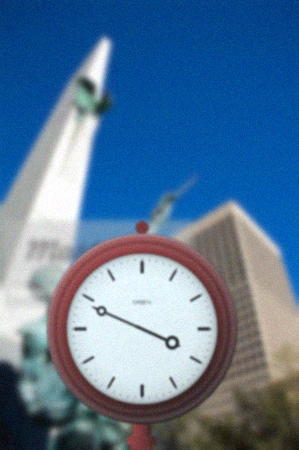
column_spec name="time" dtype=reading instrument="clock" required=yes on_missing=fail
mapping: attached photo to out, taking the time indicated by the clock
3:49
